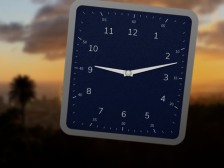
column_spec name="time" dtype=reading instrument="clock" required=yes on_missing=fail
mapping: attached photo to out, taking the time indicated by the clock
9:12
